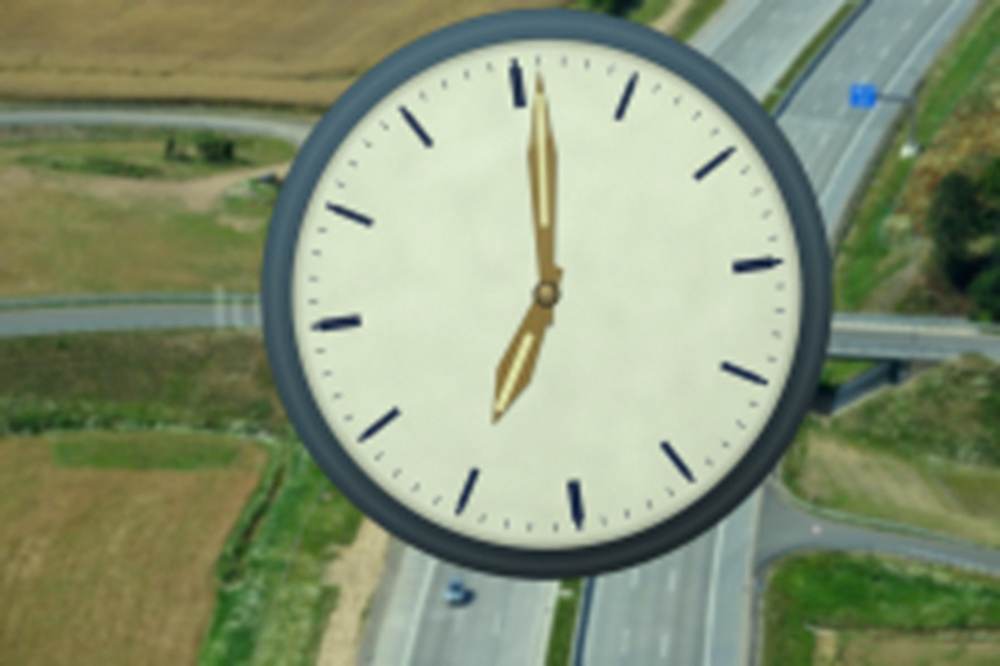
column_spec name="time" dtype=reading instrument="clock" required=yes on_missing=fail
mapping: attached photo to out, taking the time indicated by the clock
7:01
